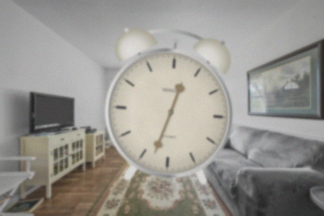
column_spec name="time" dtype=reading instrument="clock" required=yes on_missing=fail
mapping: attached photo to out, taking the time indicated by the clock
12:33
